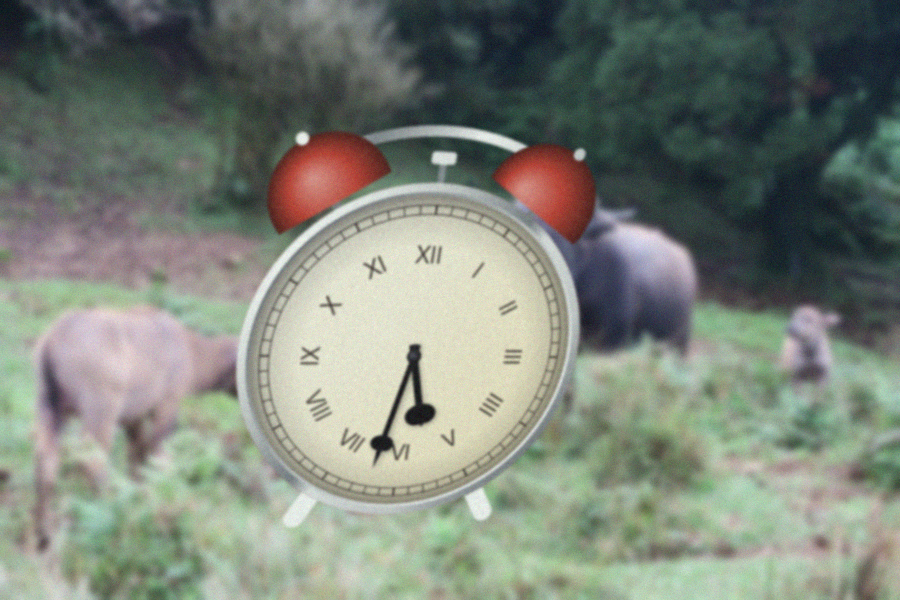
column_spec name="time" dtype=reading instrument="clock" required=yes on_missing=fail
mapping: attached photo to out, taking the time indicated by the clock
5:32
